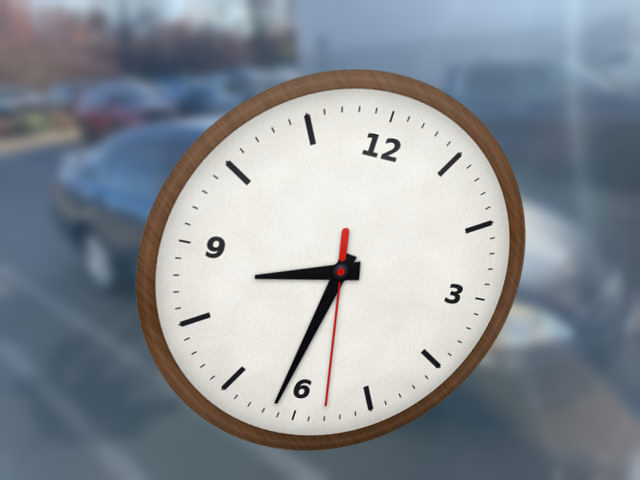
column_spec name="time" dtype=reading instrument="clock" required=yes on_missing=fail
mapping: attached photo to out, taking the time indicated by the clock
8:31:28
